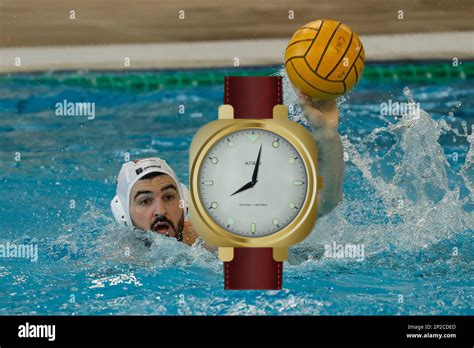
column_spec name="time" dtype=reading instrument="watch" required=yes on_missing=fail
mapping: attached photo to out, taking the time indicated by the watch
8:02
